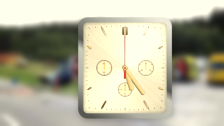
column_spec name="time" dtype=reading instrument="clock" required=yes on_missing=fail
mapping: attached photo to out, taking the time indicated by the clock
5:24
